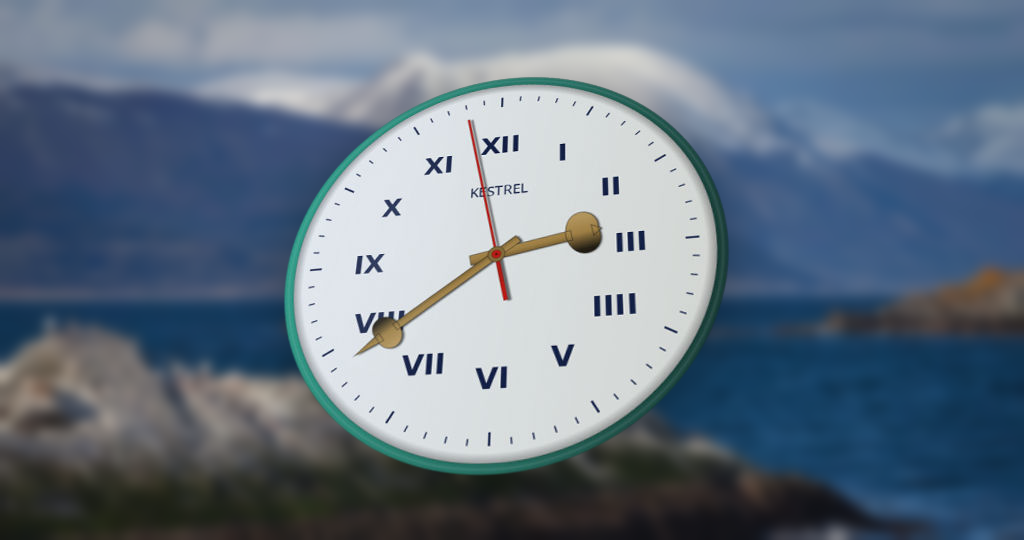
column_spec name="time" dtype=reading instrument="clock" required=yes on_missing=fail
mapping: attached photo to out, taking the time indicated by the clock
2:38:58
